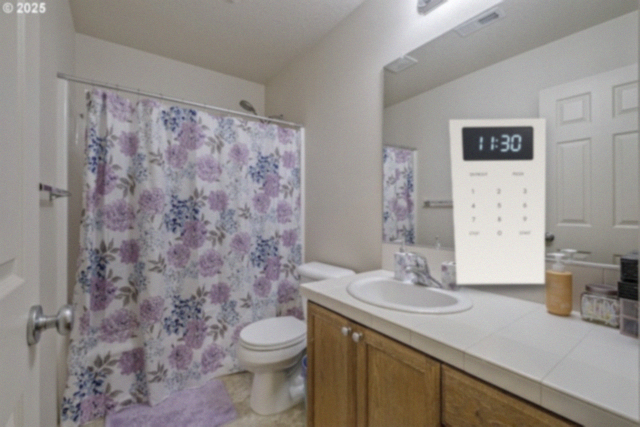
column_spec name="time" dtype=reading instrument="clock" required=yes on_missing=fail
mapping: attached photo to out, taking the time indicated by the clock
11:30
